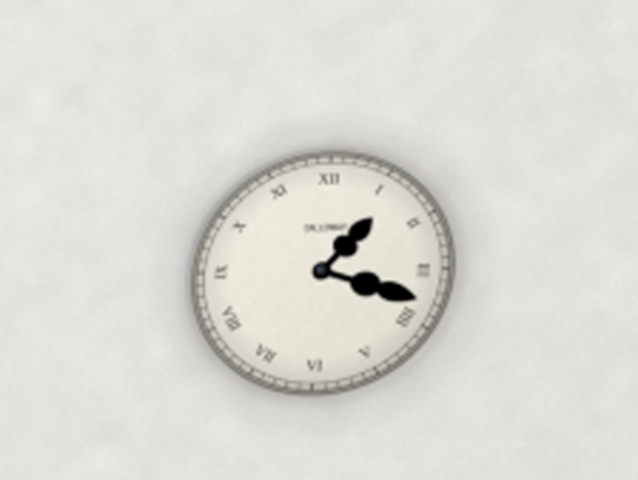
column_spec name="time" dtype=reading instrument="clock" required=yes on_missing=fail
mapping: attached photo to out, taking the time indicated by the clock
1:18
